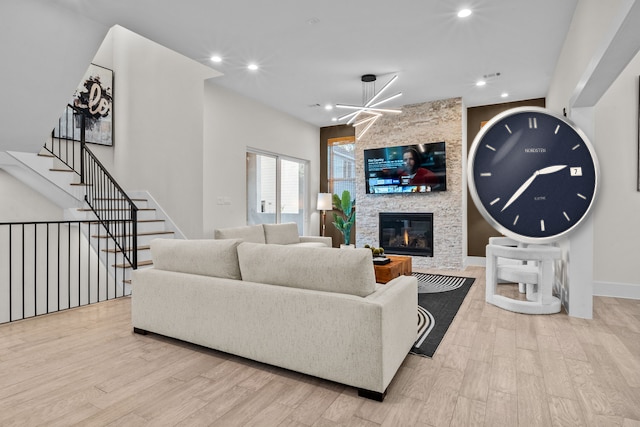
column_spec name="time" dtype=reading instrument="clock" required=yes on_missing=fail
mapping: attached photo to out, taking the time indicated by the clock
2:38
